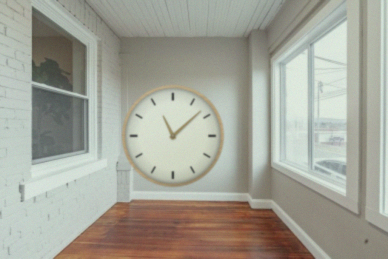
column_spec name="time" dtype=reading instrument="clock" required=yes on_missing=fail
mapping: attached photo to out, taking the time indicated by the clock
11:08
